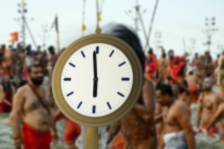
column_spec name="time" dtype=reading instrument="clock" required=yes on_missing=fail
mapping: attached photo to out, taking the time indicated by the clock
5:59
